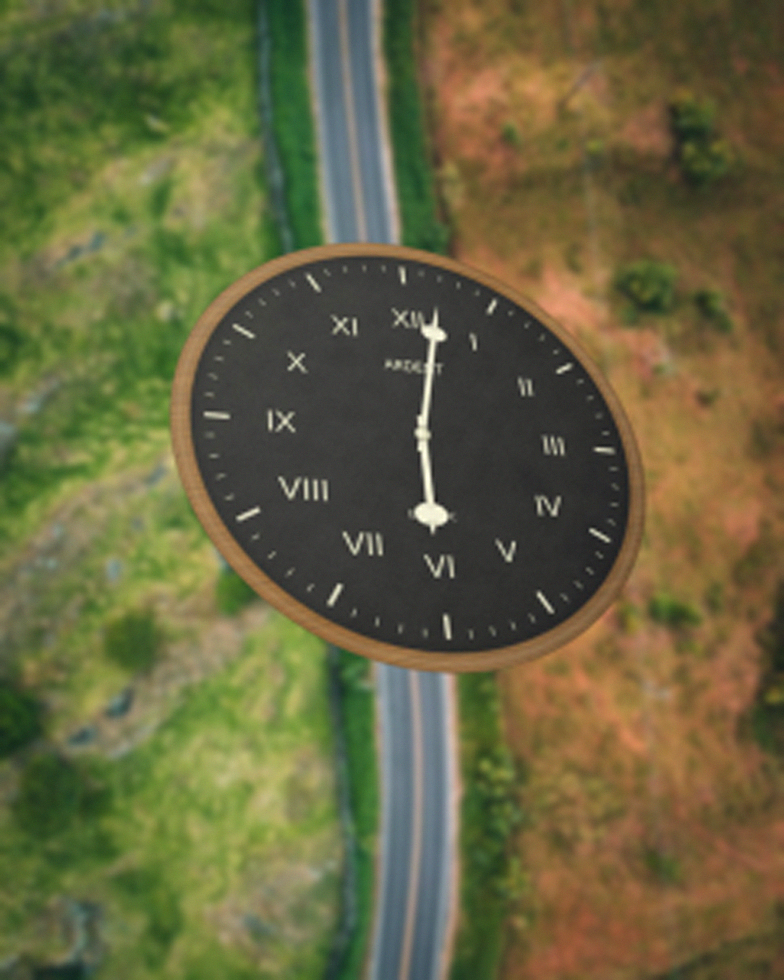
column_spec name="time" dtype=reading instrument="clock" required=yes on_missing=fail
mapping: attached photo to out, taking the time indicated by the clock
6:02
